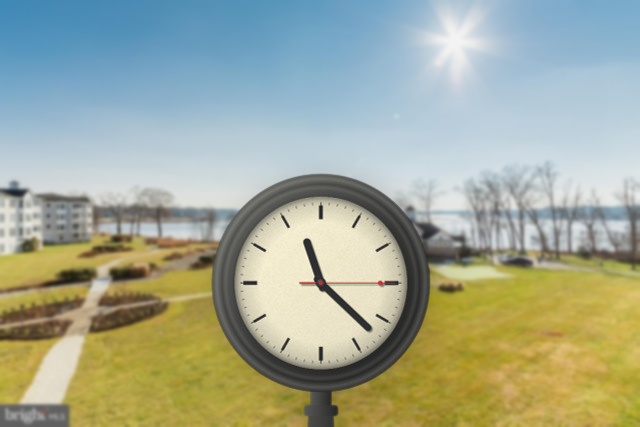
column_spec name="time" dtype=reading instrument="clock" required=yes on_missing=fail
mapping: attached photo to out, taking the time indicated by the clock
11:22:15
